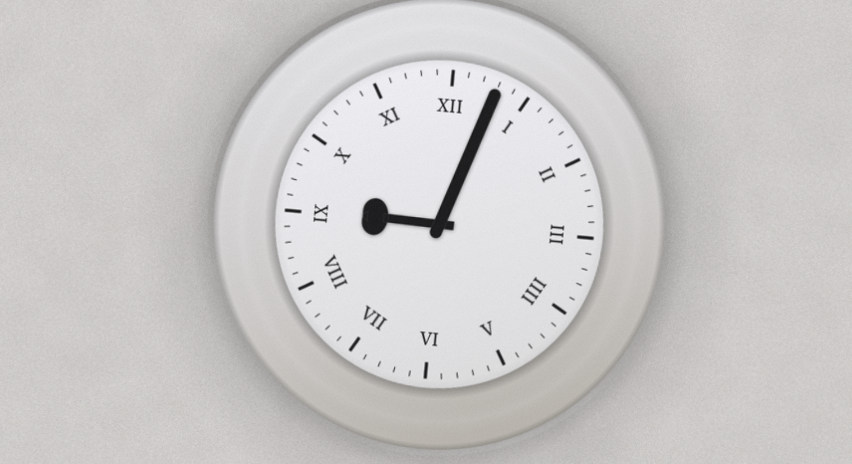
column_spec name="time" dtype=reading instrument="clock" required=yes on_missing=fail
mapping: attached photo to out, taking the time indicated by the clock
9:03
